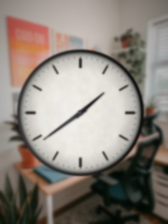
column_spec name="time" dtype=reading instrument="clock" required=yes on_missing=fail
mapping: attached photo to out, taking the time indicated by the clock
1:39
